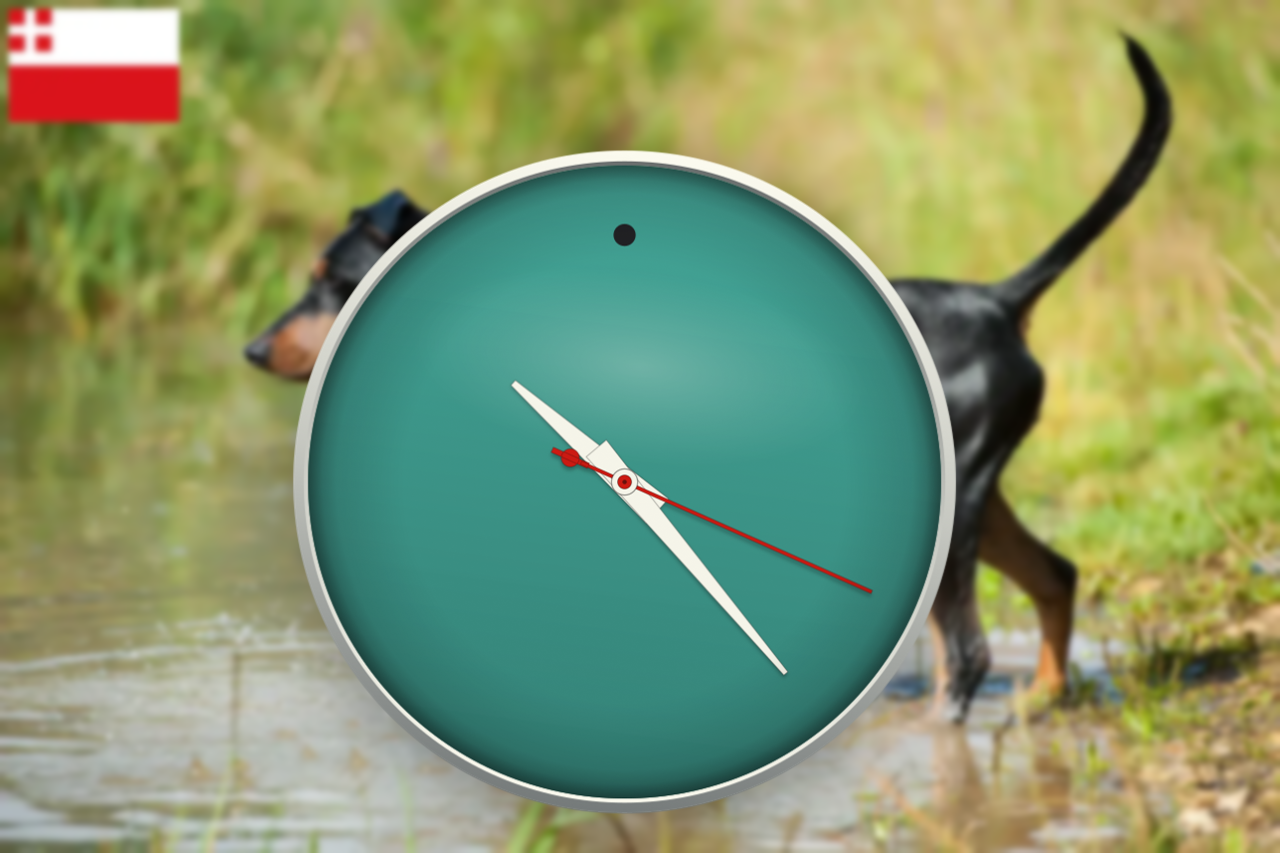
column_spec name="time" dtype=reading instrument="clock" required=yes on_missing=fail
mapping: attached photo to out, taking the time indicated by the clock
10:23:19
